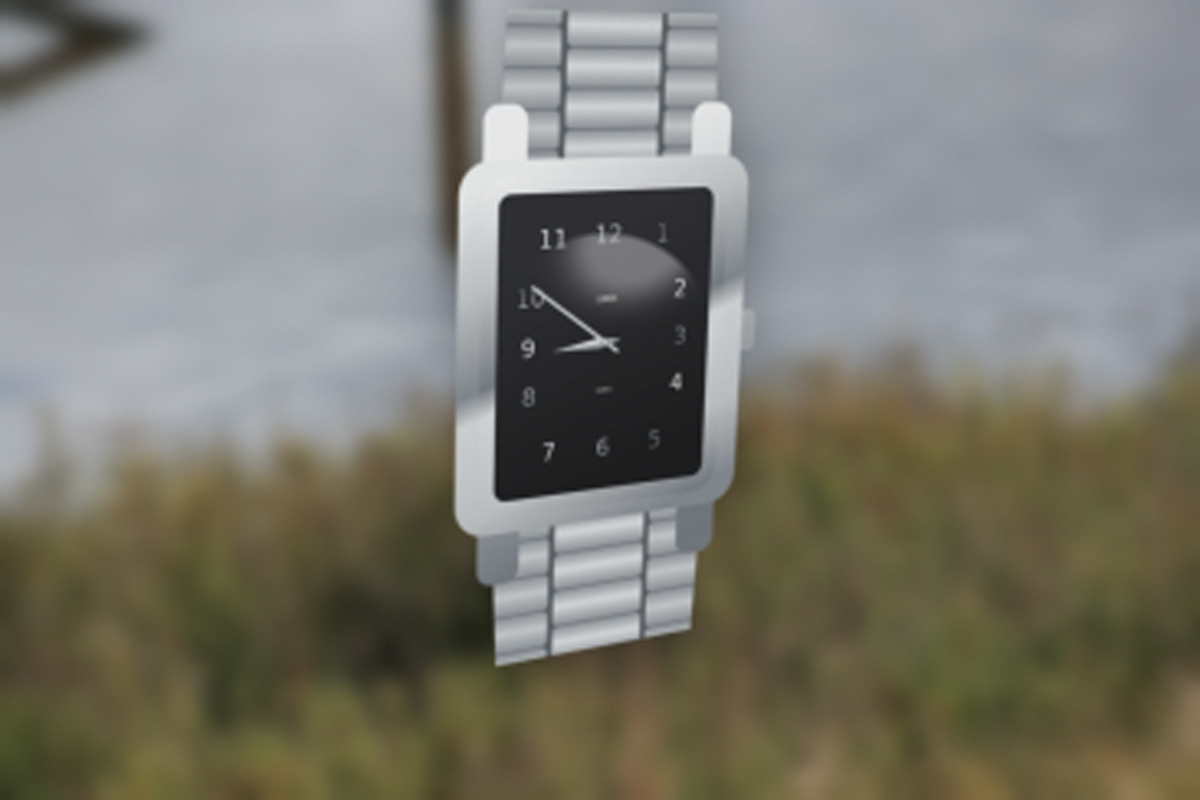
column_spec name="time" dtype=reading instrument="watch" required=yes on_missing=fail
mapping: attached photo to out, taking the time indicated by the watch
8:51
